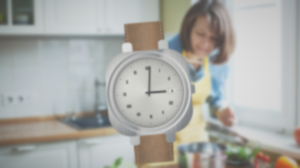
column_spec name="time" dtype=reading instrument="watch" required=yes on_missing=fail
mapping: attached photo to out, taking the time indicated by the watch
3:01
